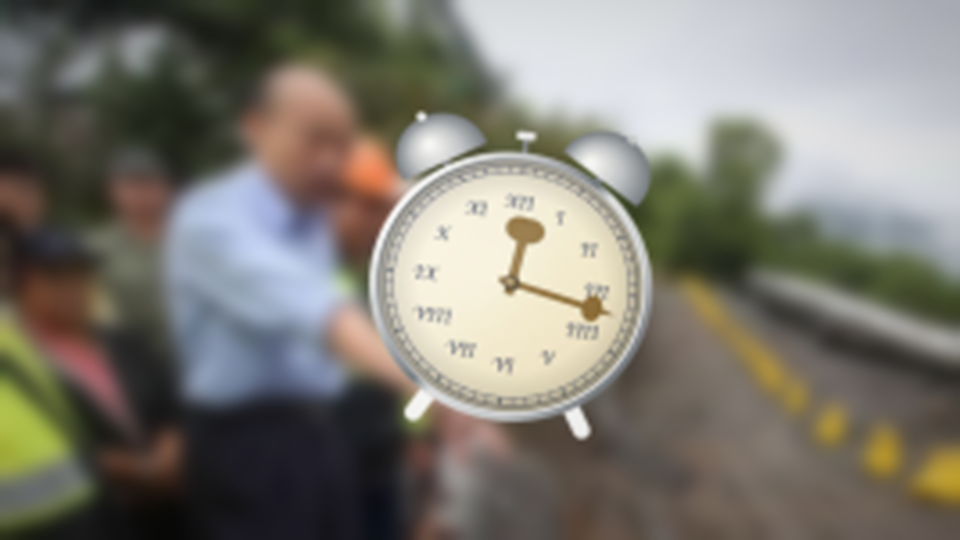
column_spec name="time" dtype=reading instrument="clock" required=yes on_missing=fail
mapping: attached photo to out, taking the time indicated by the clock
12:17
